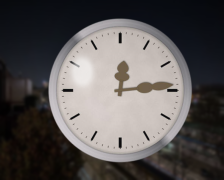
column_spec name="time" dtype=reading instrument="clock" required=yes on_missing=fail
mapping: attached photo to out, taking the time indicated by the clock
12:14
